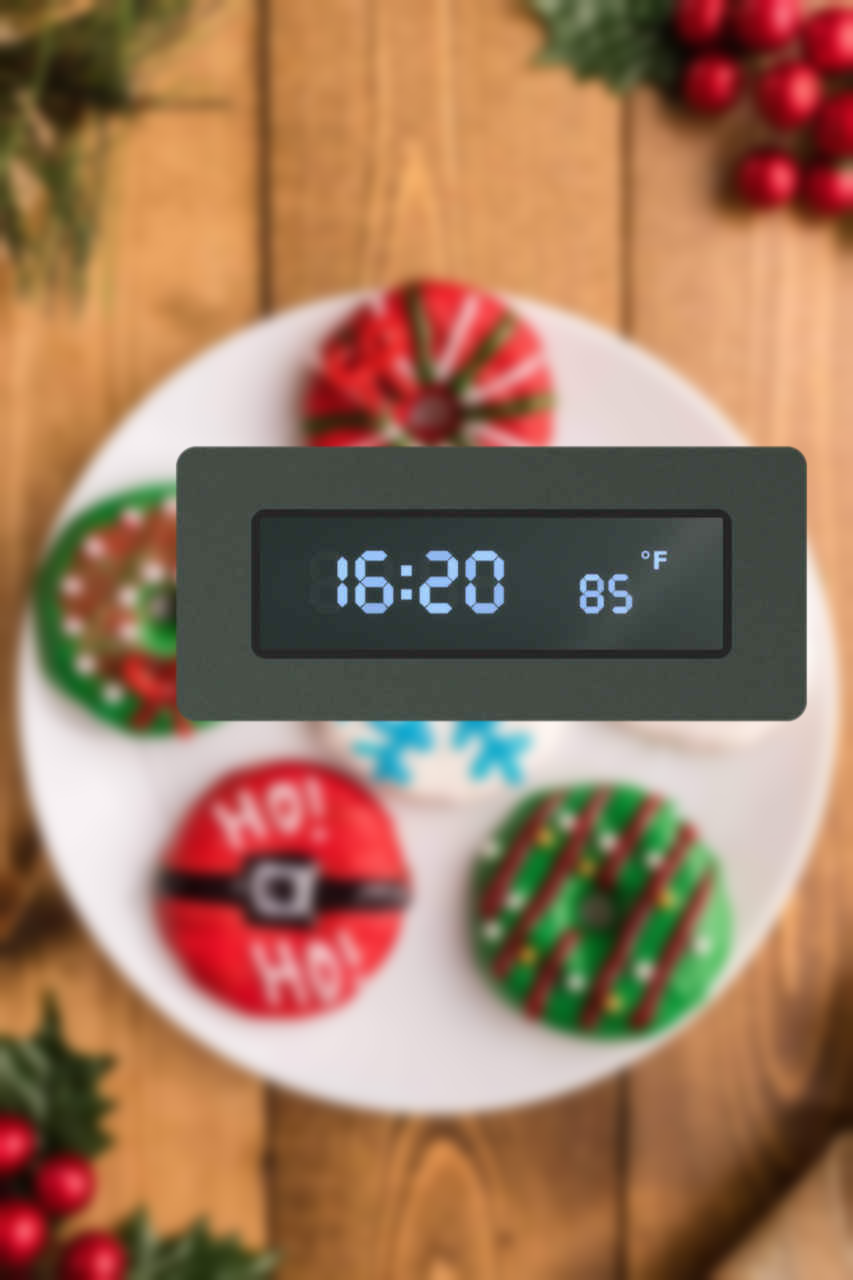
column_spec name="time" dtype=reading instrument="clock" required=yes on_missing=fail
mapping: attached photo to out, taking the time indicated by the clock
16:20
